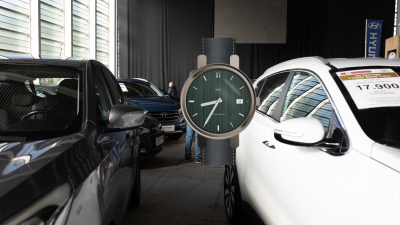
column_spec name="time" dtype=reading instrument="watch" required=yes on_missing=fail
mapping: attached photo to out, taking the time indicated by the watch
8:35
